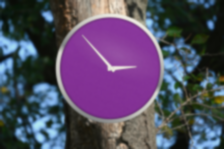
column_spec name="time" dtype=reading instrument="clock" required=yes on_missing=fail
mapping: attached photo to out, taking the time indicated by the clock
2:53
